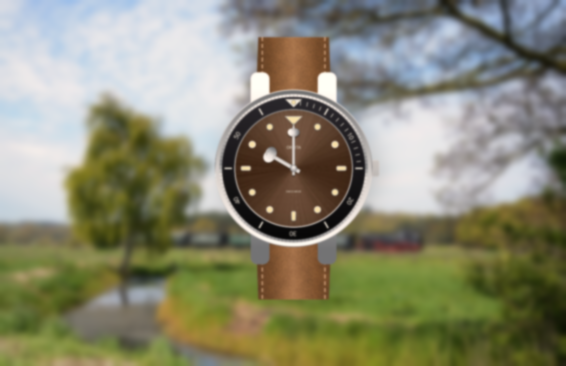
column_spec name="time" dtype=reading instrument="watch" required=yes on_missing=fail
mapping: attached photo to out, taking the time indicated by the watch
10:00
